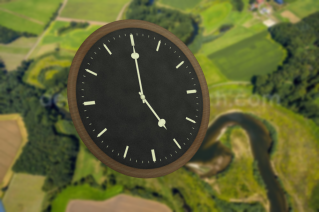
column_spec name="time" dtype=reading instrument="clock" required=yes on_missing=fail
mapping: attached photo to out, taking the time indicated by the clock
5:00
